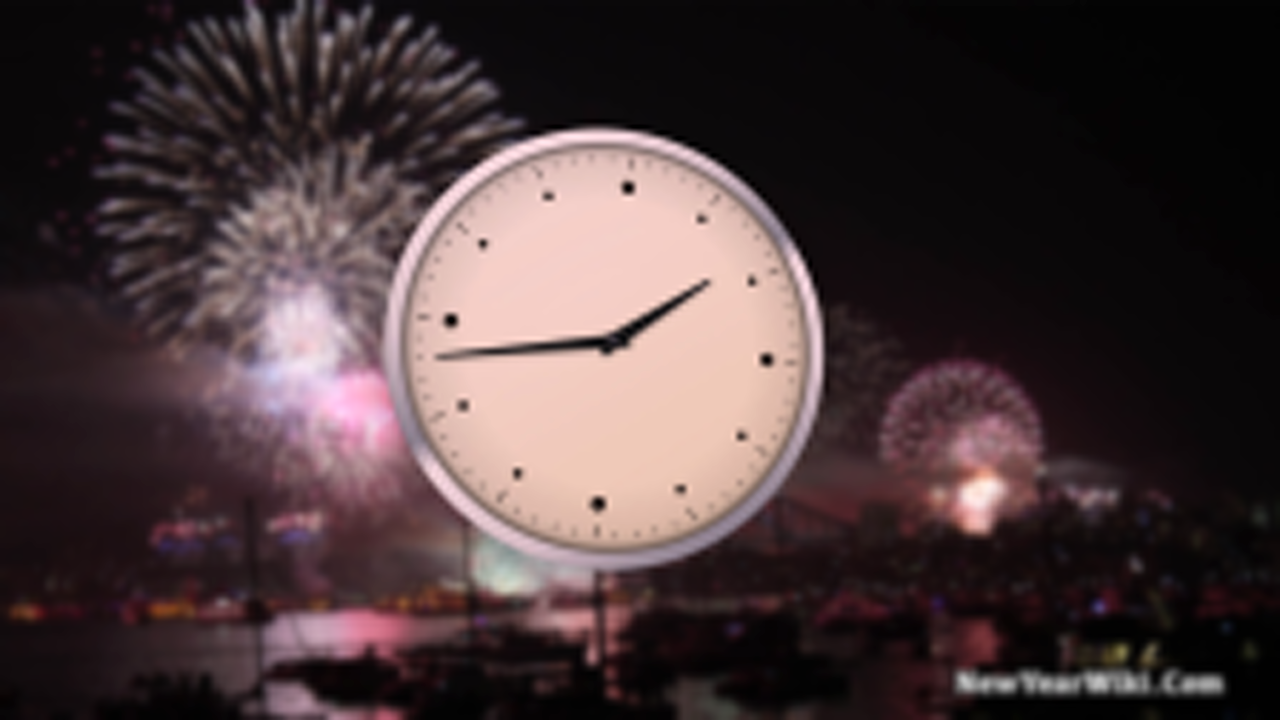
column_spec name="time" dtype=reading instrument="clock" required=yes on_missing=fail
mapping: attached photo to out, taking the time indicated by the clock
1:43
